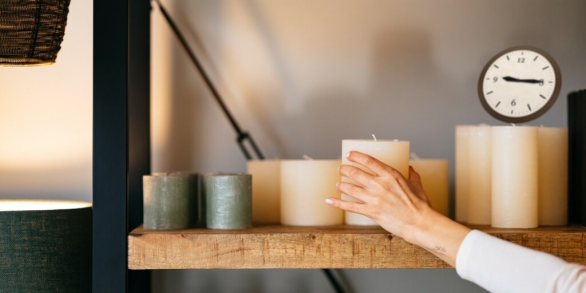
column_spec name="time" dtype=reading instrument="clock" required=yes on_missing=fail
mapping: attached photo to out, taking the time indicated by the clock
9:15
